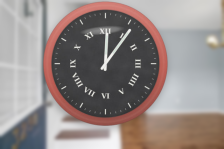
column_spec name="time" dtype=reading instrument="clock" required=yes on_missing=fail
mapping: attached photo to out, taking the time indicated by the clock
12:06
